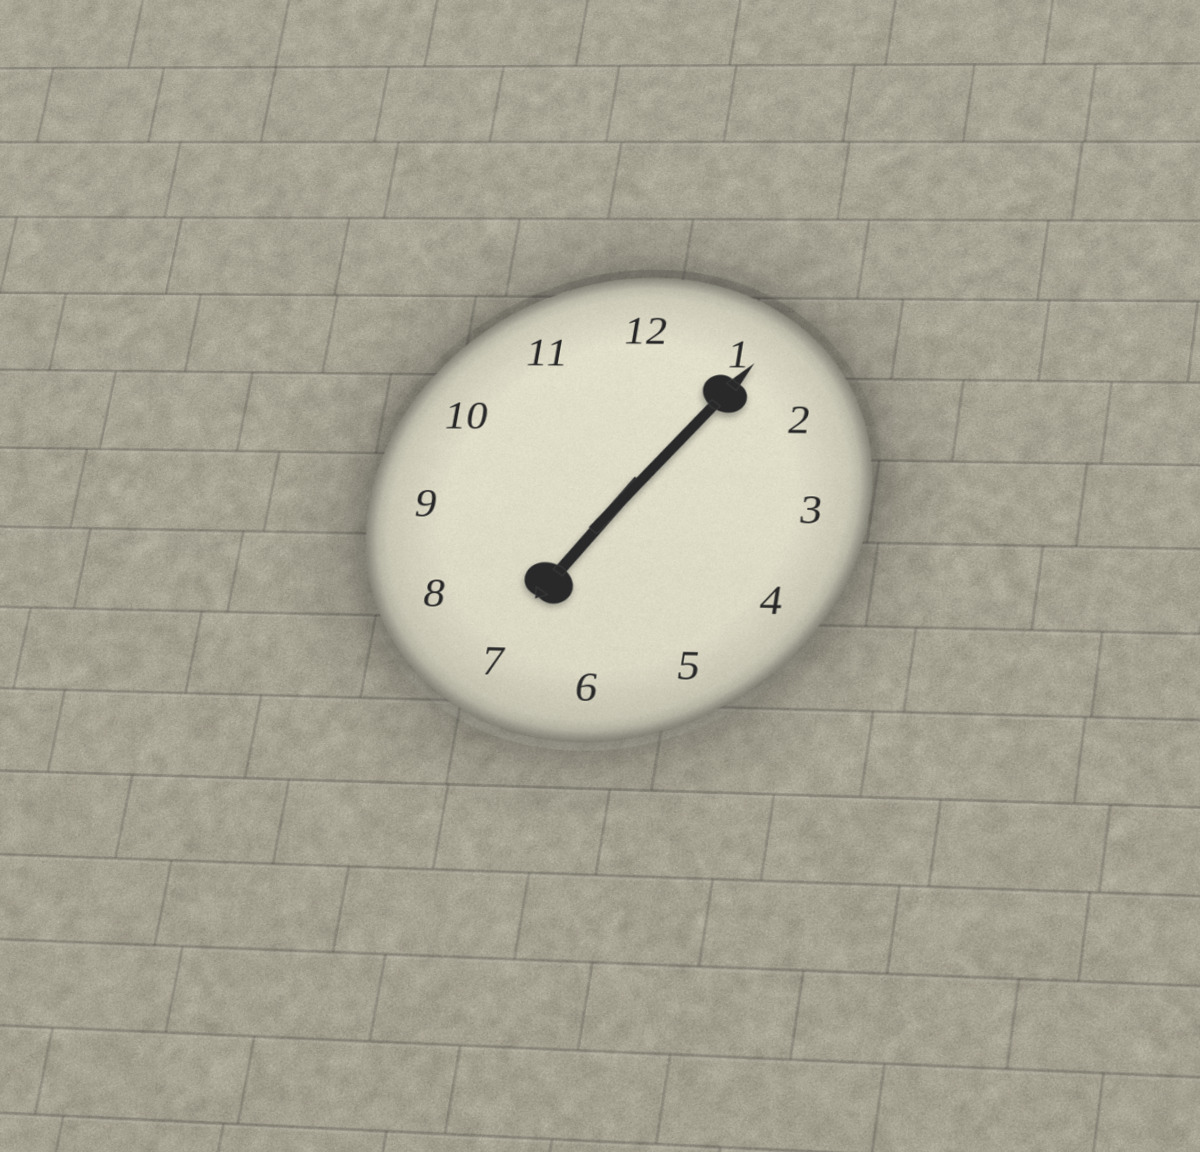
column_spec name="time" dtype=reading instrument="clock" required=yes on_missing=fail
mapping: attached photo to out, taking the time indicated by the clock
7:06
